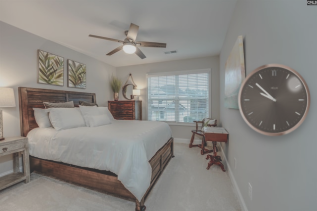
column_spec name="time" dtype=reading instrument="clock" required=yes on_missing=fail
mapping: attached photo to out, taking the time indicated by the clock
9:52
